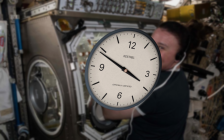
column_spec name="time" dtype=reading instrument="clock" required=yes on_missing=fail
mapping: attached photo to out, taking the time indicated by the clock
3:49
